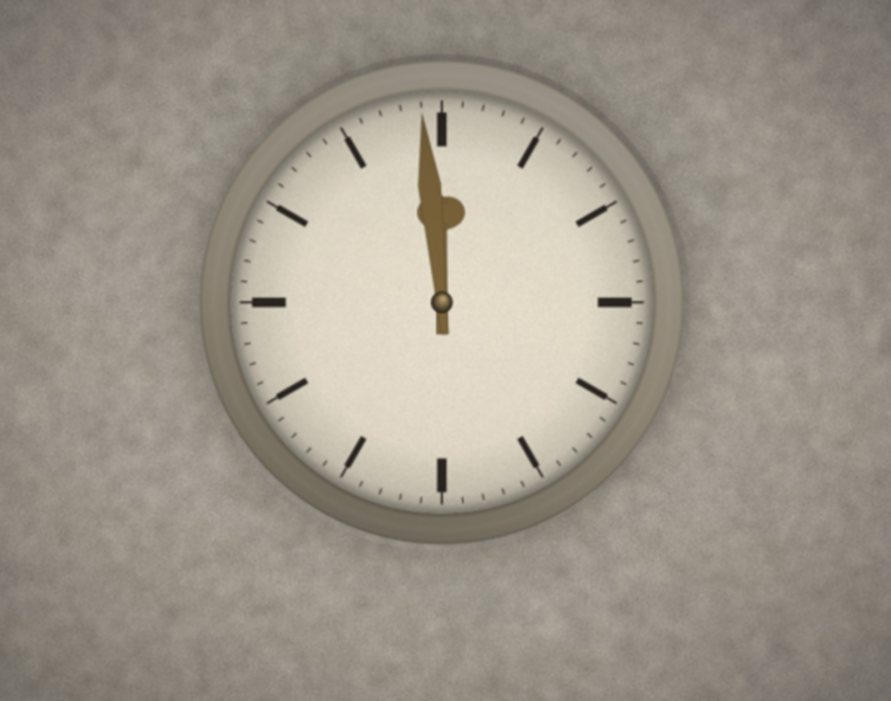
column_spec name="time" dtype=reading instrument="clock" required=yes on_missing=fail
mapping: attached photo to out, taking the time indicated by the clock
11:59
